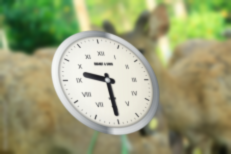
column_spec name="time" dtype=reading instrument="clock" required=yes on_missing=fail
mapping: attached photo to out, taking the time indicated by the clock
9:30
